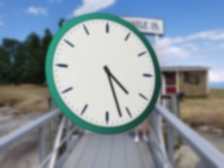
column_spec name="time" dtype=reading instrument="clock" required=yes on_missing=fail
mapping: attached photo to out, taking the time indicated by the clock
4:27
